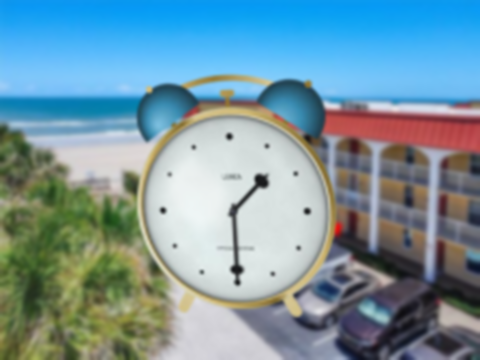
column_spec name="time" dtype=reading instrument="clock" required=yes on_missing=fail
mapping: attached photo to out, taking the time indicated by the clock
1:30
